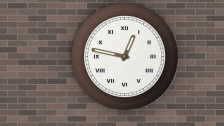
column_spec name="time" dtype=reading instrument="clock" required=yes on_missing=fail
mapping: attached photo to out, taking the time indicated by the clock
12:47
